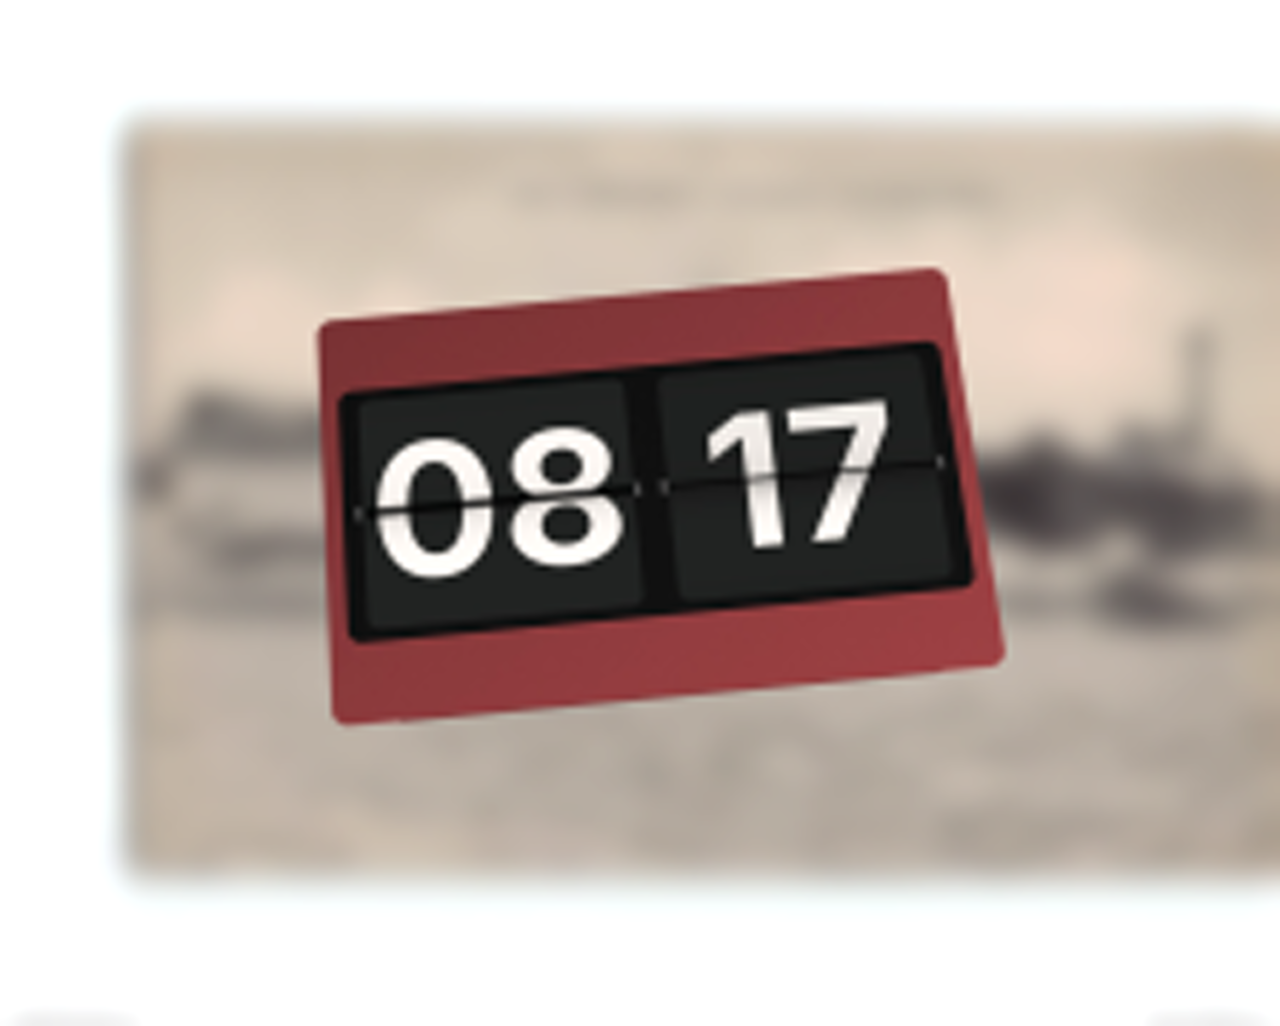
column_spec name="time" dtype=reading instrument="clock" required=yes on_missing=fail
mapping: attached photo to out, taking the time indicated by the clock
8:17
